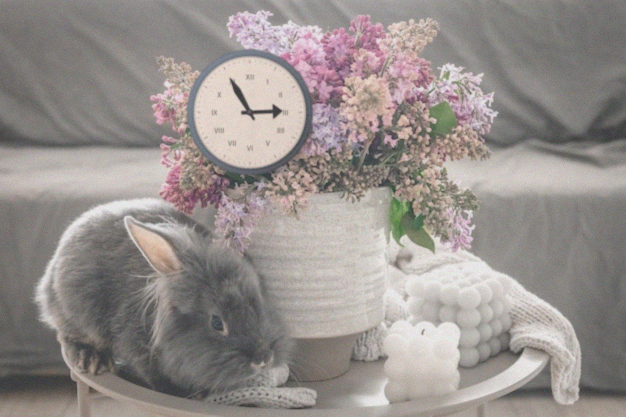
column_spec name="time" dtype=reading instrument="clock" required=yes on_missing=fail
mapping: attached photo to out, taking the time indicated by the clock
2:55
